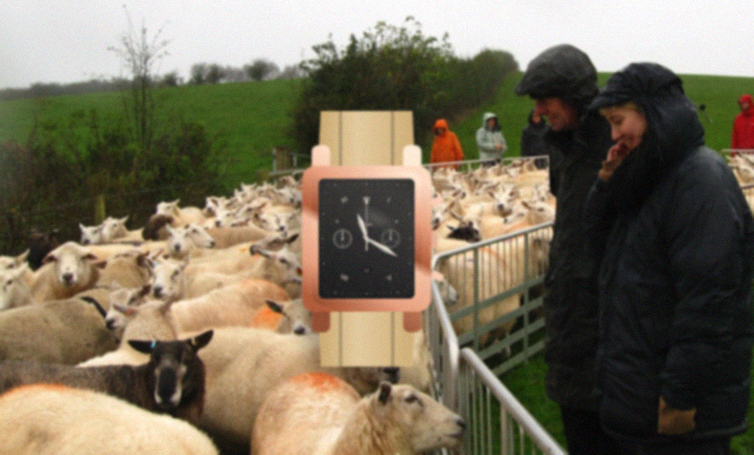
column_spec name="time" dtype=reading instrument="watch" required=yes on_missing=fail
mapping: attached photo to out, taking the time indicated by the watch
11:20
